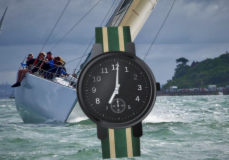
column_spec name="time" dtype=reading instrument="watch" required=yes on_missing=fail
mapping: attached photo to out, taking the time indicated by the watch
7:01
